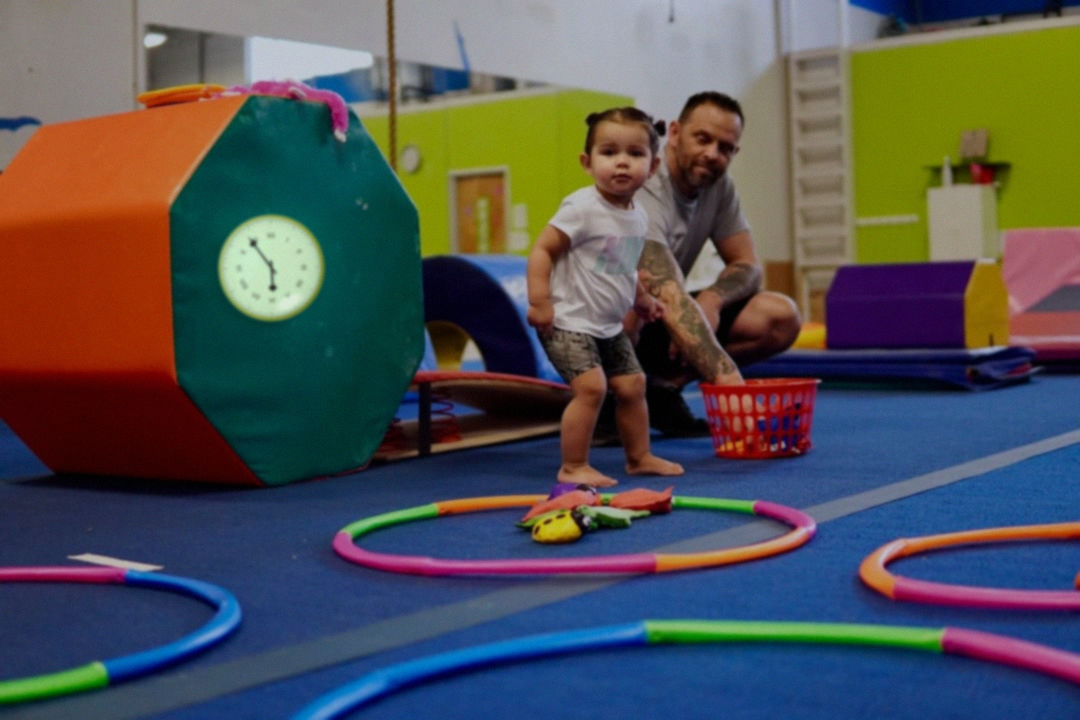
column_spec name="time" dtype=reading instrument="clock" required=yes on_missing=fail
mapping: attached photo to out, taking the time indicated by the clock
5:54
